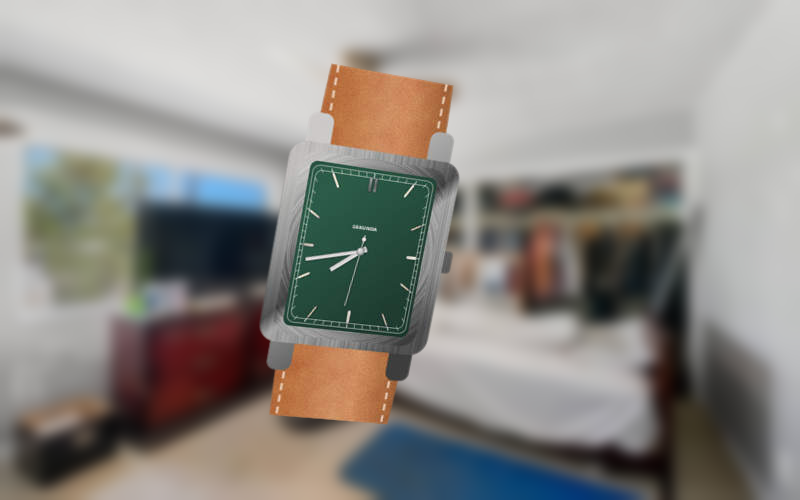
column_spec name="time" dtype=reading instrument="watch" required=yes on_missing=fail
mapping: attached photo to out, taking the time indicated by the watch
7:42:31
